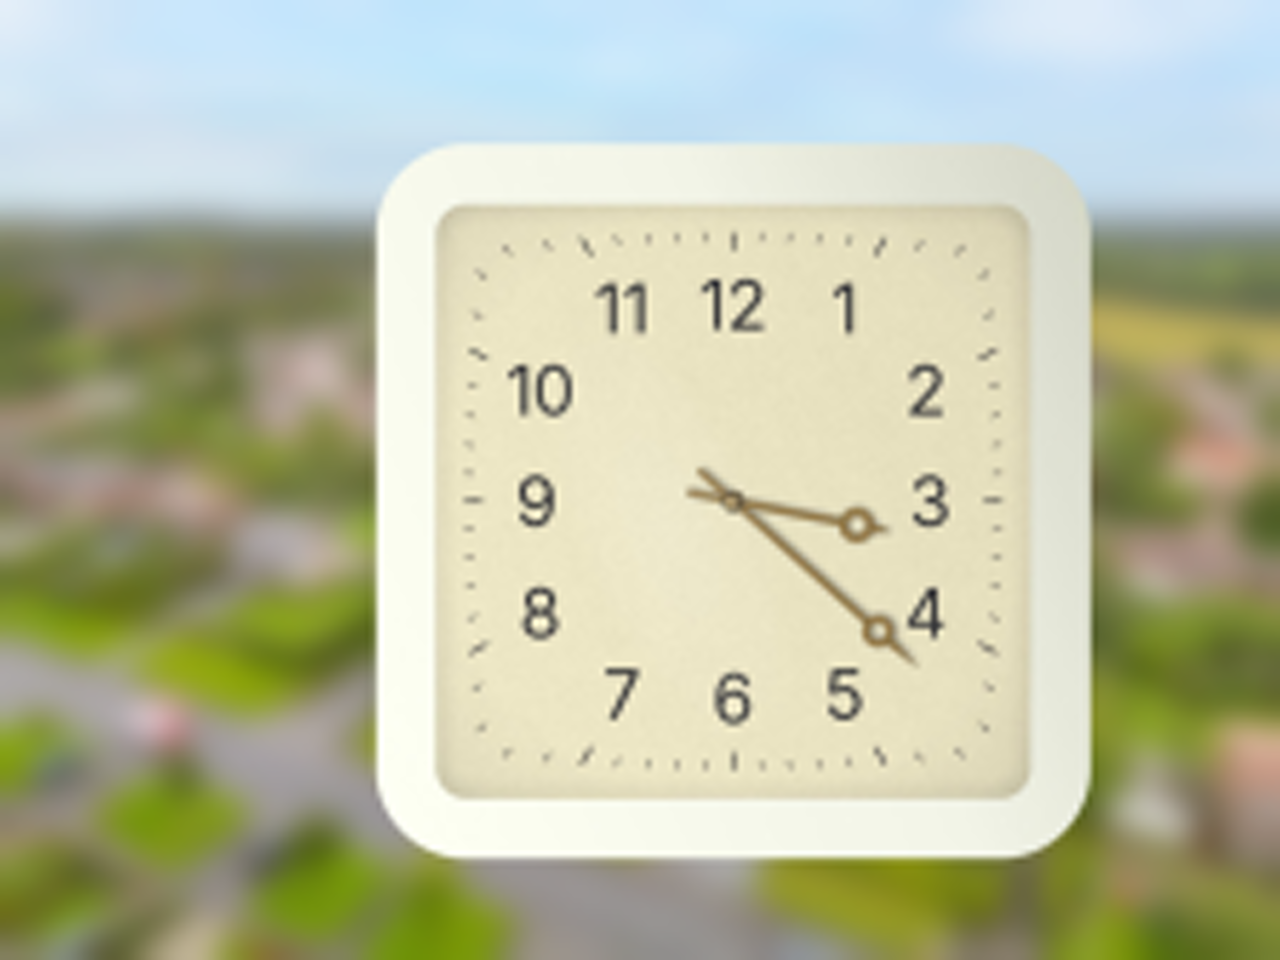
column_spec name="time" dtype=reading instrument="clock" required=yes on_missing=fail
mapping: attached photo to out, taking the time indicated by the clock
3:22
